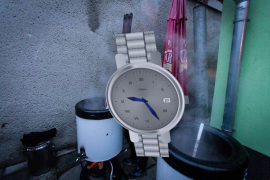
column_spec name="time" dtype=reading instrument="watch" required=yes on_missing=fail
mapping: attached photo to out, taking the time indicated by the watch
9:25
